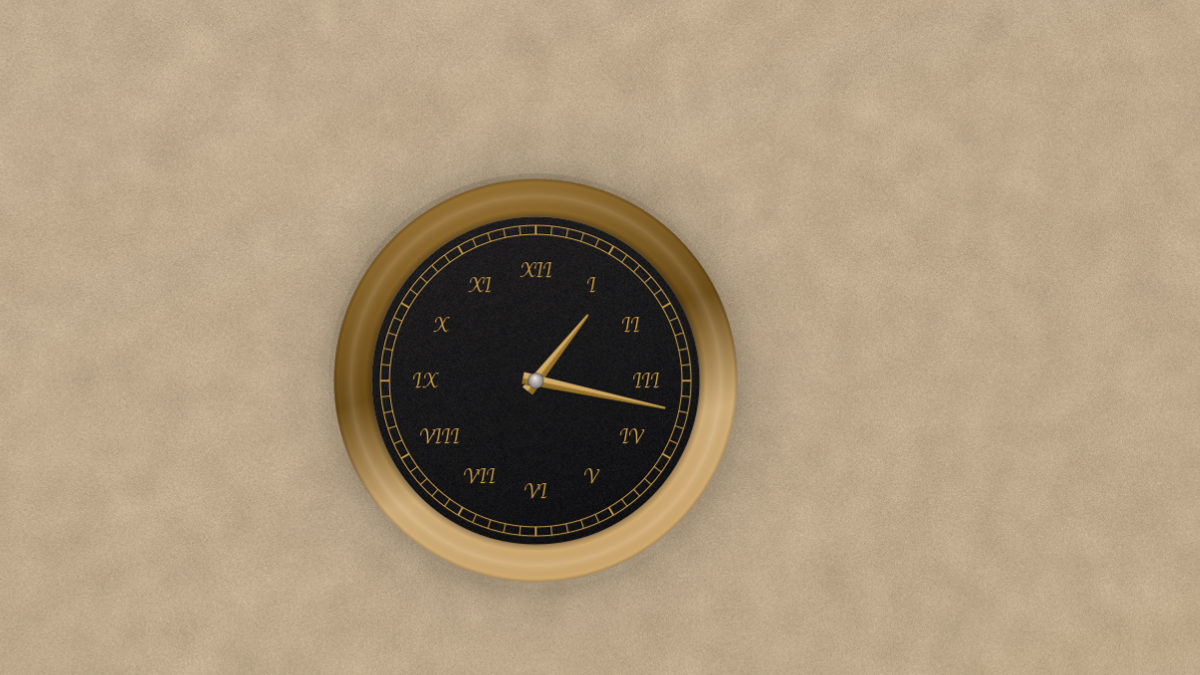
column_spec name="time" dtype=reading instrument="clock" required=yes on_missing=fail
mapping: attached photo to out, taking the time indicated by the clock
1:17
